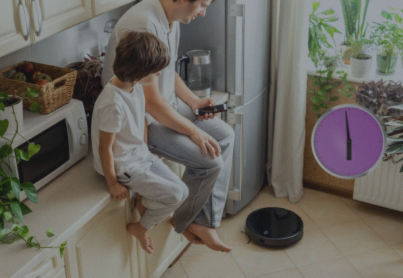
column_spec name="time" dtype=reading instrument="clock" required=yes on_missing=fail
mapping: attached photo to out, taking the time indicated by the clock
5:59
